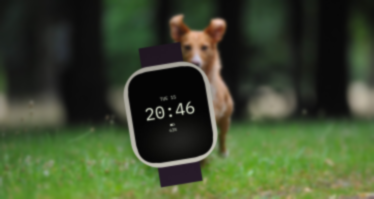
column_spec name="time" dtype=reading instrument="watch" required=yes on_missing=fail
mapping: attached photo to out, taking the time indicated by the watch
20:46
